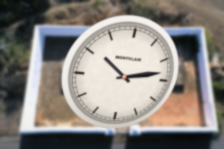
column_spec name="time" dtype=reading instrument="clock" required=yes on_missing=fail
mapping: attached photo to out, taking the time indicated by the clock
10:13
